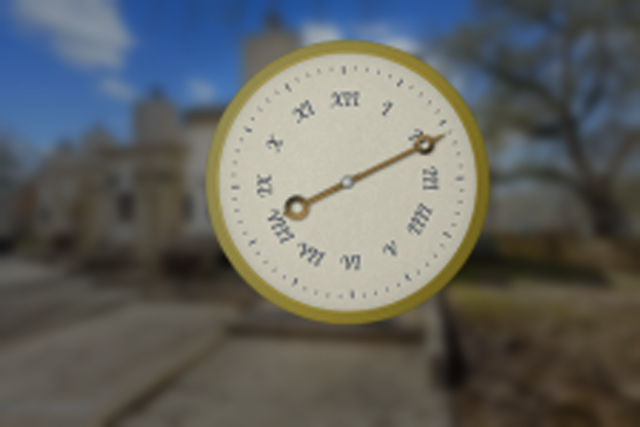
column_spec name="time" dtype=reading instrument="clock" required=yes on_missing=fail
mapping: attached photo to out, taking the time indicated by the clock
8:11
